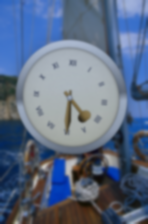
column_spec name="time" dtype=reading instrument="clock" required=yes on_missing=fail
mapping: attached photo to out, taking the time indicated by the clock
4:30
